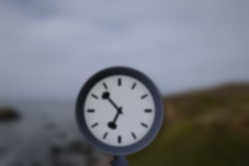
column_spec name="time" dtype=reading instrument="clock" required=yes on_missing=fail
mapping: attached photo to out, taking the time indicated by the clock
6:53
